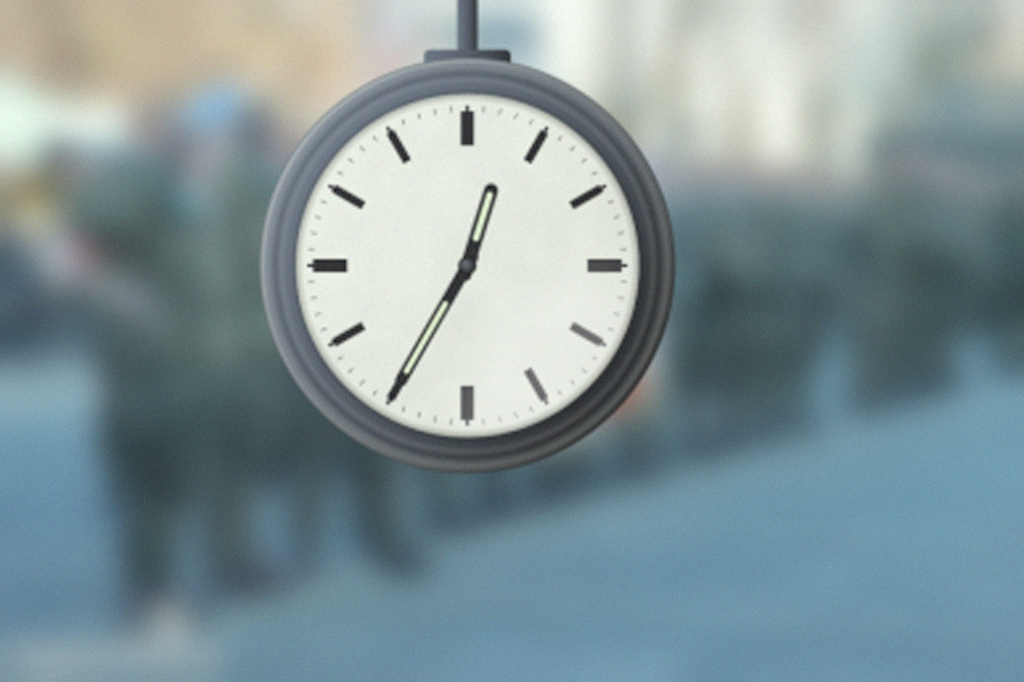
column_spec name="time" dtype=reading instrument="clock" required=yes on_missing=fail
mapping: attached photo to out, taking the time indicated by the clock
12:35
